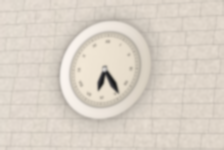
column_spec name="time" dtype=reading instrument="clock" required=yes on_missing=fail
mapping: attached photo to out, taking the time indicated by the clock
6:24
